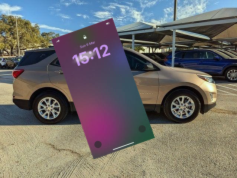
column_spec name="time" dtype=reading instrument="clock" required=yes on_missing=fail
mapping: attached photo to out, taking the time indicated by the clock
15:12
